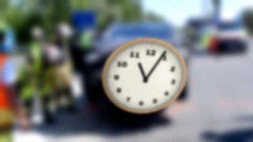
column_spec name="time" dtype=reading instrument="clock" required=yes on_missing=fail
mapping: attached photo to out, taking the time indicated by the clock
11:04
